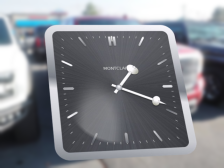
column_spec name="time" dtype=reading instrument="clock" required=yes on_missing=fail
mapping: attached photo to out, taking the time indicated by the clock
1:19
